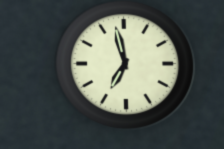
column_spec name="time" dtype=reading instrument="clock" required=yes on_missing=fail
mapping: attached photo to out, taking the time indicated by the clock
6:58
